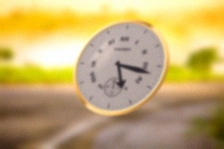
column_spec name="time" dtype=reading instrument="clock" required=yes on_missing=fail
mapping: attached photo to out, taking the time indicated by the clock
5:17
